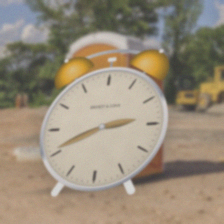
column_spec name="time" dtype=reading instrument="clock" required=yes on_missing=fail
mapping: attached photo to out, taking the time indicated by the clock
2:41
